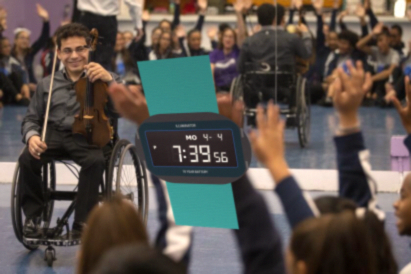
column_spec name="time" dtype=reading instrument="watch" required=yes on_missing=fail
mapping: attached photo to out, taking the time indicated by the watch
7:39:56
